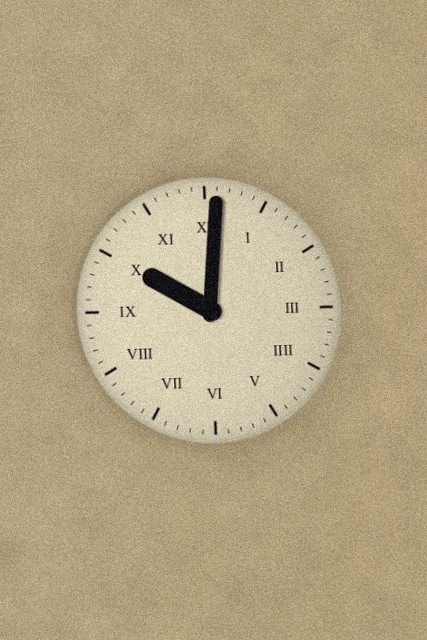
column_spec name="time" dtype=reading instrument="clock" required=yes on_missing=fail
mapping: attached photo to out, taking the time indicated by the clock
10:01
